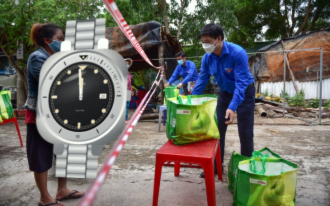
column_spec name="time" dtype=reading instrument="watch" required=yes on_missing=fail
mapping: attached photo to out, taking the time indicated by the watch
11:59
